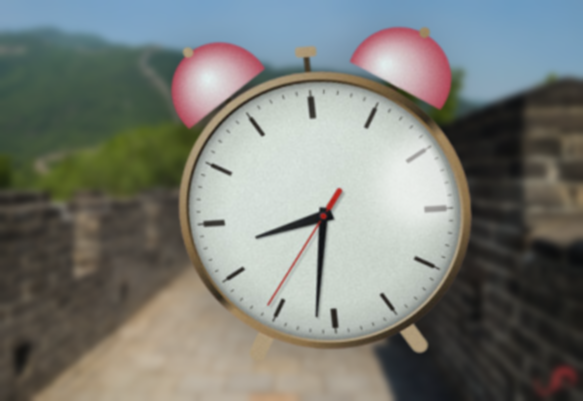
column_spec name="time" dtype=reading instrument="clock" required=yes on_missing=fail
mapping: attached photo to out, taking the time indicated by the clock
8:31:36
